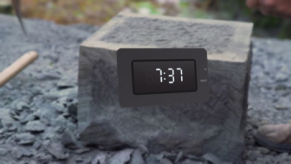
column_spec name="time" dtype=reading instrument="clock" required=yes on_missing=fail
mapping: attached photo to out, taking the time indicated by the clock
7:37
